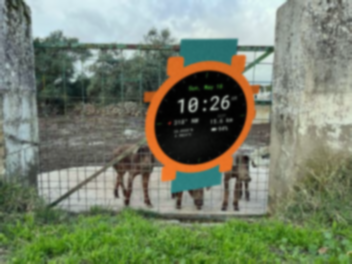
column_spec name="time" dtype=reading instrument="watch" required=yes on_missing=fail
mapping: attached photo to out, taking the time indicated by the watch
10:26
